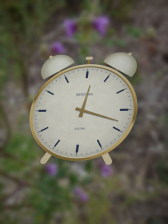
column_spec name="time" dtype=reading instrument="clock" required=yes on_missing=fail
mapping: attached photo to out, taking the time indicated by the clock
12:18
